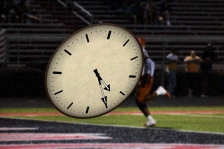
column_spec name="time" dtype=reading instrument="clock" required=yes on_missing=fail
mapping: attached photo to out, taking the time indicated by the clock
4:25
